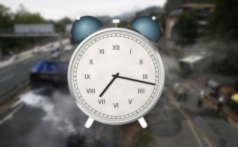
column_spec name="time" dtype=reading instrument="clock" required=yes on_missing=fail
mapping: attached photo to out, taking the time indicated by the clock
7:17
